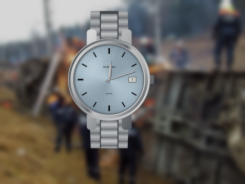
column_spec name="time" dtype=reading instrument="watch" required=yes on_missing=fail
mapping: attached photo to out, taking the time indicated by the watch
12:12
